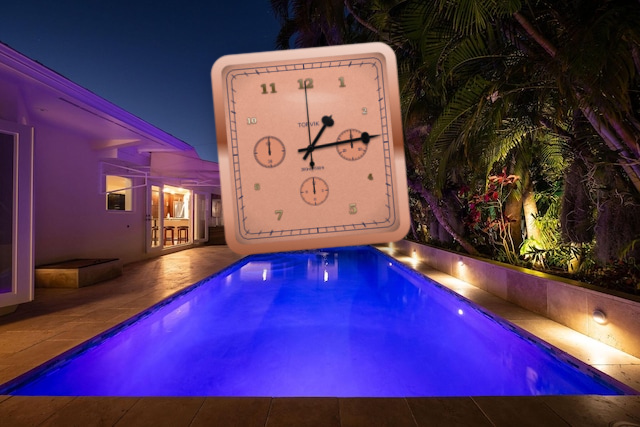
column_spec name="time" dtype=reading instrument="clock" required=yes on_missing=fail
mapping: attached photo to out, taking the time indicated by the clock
1:14
